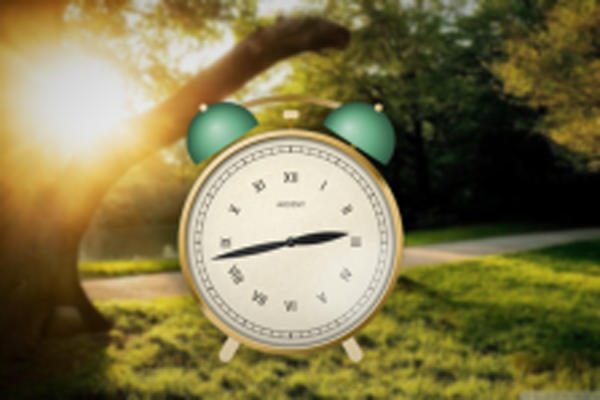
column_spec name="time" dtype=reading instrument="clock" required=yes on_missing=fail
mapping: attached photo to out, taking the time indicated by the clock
2:43
